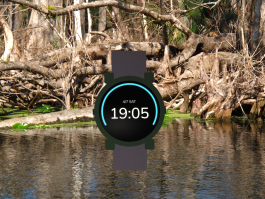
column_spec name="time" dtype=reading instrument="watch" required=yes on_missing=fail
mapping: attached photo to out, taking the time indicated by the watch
19:05
